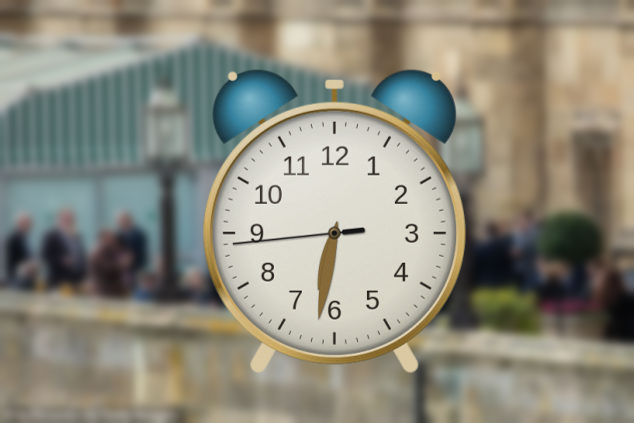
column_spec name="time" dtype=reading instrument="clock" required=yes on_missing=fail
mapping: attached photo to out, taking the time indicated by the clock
6:31:44
